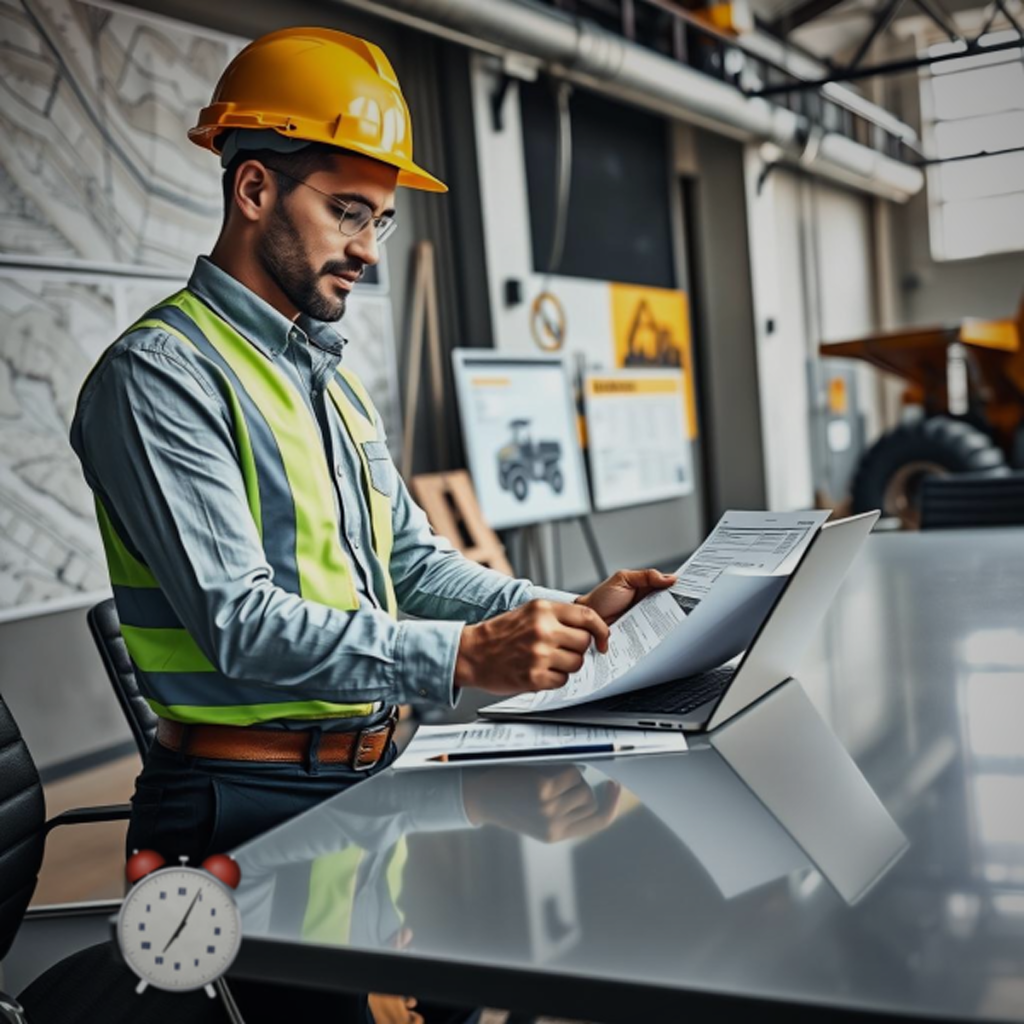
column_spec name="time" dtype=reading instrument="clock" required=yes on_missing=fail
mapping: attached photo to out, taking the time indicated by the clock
7:04
